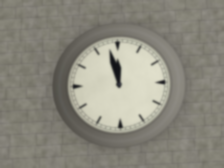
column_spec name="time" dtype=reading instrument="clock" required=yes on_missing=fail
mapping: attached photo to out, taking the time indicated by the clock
11:58
